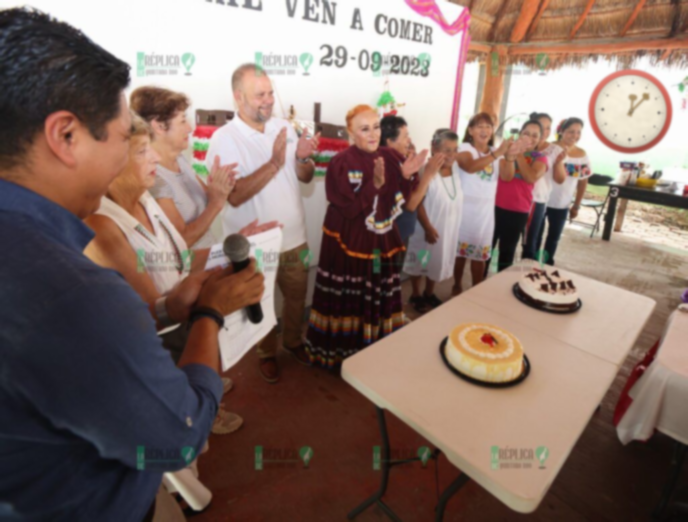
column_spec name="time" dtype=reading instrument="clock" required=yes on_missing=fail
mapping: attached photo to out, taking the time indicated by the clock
12:07
